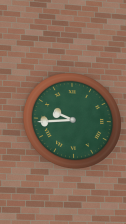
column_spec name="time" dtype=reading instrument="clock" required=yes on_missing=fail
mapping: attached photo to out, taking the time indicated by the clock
9:44
